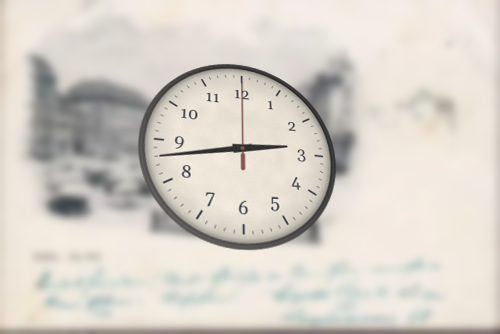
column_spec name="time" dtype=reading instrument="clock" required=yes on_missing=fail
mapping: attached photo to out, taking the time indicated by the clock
2:43:00
